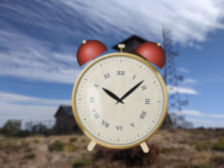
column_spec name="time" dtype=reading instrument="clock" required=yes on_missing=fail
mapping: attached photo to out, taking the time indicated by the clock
10:08
